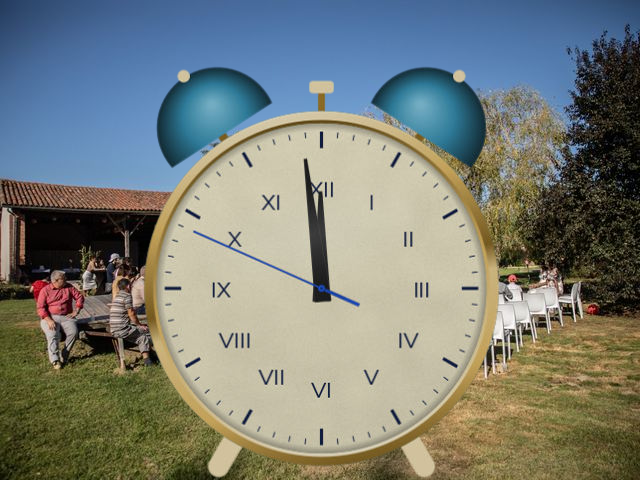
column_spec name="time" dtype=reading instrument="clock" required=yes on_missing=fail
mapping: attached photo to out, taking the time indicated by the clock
11:58:49
